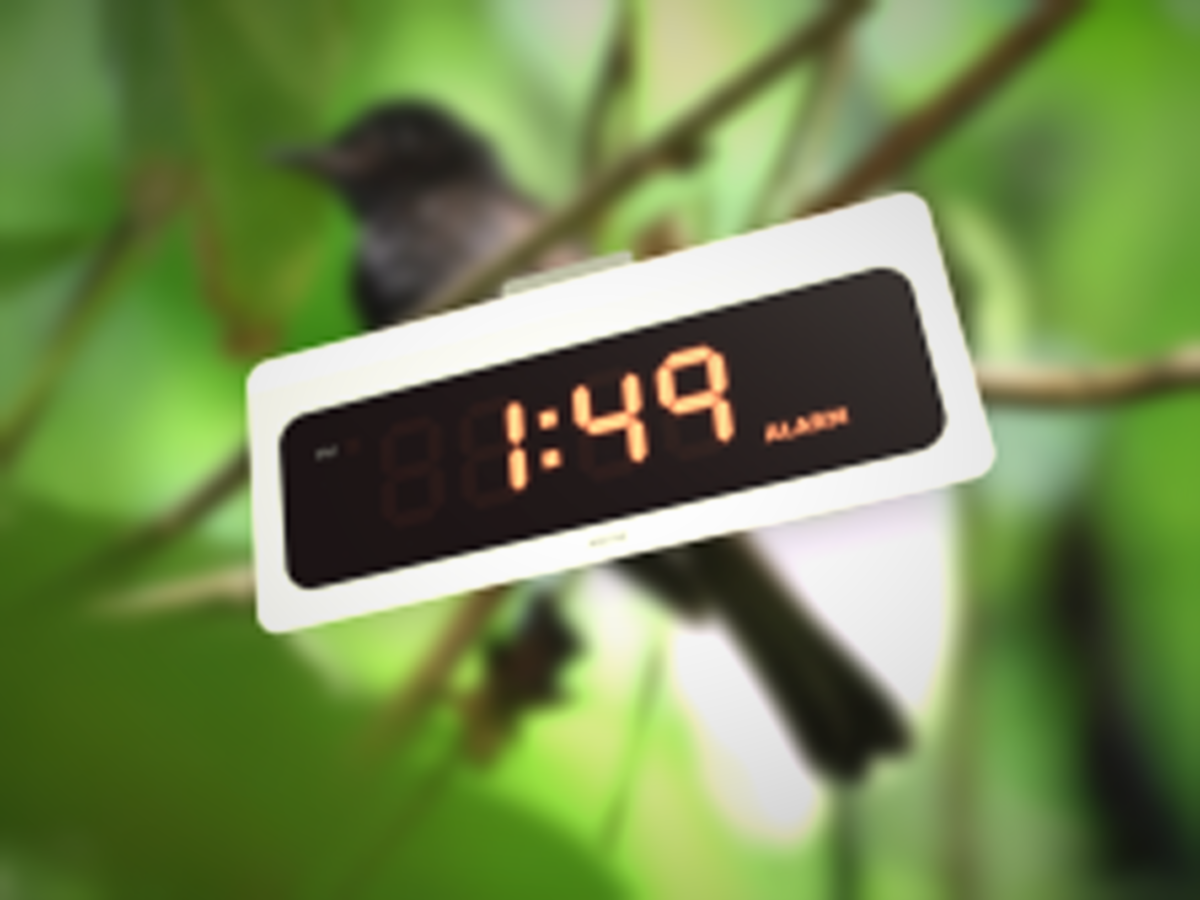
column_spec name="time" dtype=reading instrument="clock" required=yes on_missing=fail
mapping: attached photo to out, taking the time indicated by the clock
1:49
